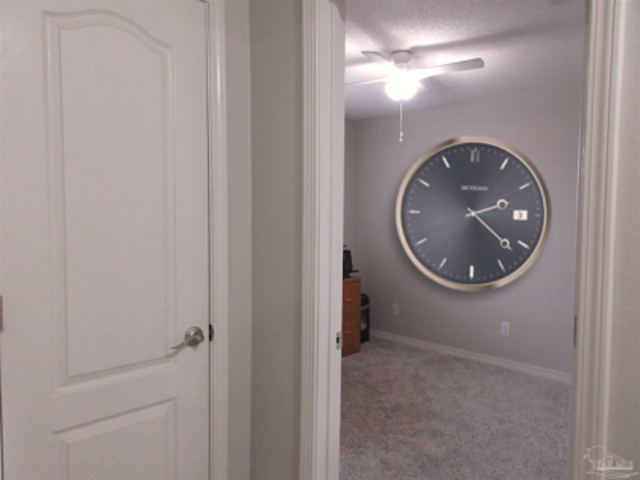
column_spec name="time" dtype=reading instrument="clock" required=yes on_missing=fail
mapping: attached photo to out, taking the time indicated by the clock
2:22
